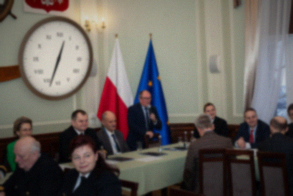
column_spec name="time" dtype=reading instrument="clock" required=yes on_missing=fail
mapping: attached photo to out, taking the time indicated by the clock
12:33
